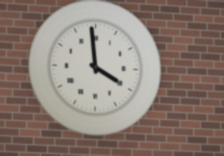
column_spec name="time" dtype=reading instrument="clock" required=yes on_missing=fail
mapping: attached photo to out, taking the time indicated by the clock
3:59
